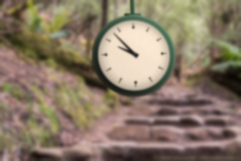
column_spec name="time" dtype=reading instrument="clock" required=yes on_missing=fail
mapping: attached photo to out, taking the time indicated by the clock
9:53
